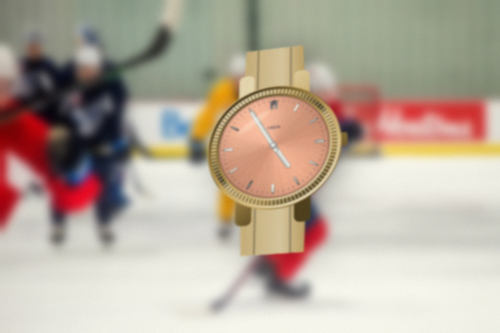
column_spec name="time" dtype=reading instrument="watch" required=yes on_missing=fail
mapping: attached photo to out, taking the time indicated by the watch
4:55
